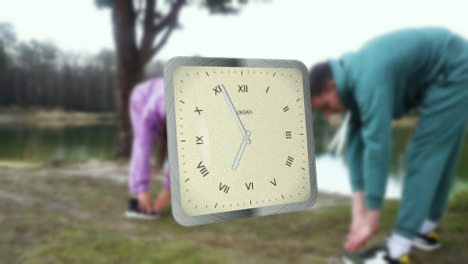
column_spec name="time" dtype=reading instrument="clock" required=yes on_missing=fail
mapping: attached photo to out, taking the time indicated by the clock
6:56
